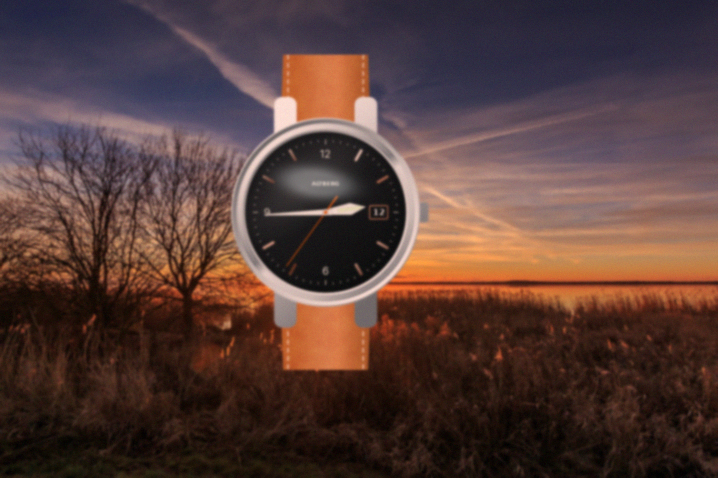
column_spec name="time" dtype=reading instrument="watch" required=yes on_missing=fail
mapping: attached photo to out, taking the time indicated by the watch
2:44:36
